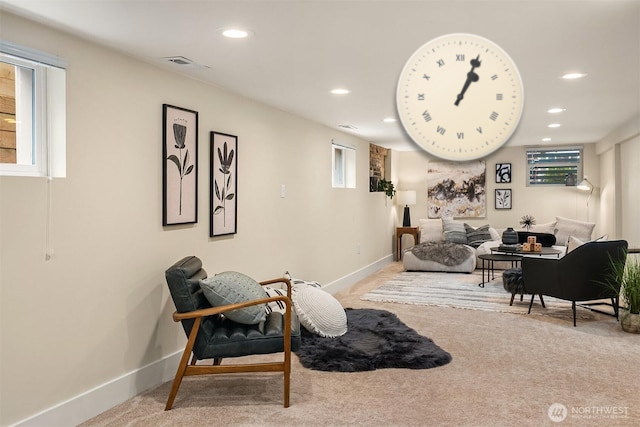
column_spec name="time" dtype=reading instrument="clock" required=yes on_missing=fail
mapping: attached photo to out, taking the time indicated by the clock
1:04
